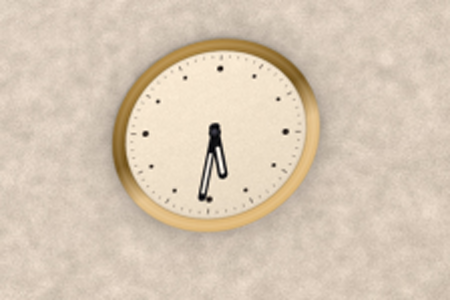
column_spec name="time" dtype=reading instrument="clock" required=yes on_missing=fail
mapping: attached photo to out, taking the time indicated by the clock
5:31
